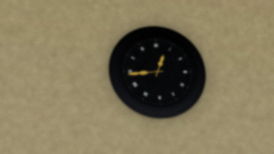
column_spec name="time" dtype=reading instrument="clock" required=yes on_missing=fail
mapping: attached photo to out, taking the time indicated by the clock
12:44
